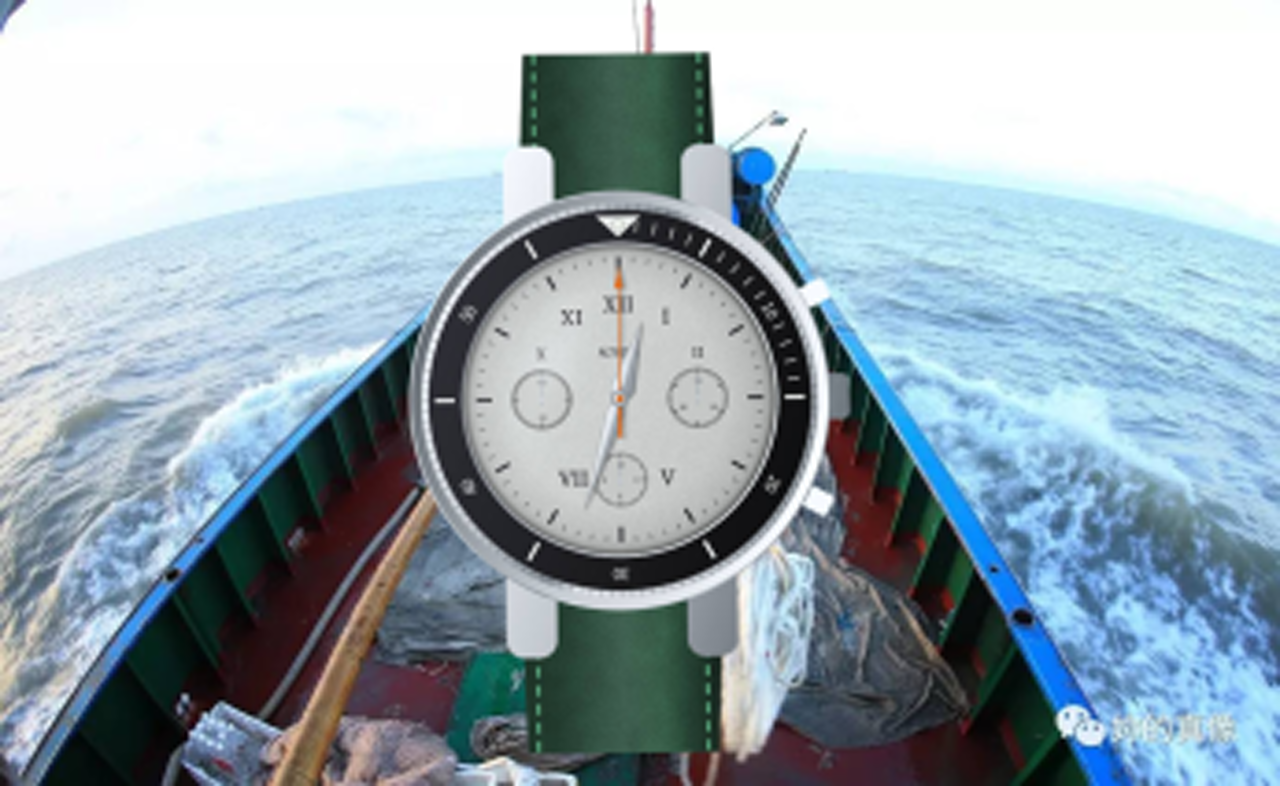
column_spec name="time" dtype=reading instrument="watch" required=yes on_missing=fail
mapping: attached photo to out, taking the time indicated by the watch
12:33
